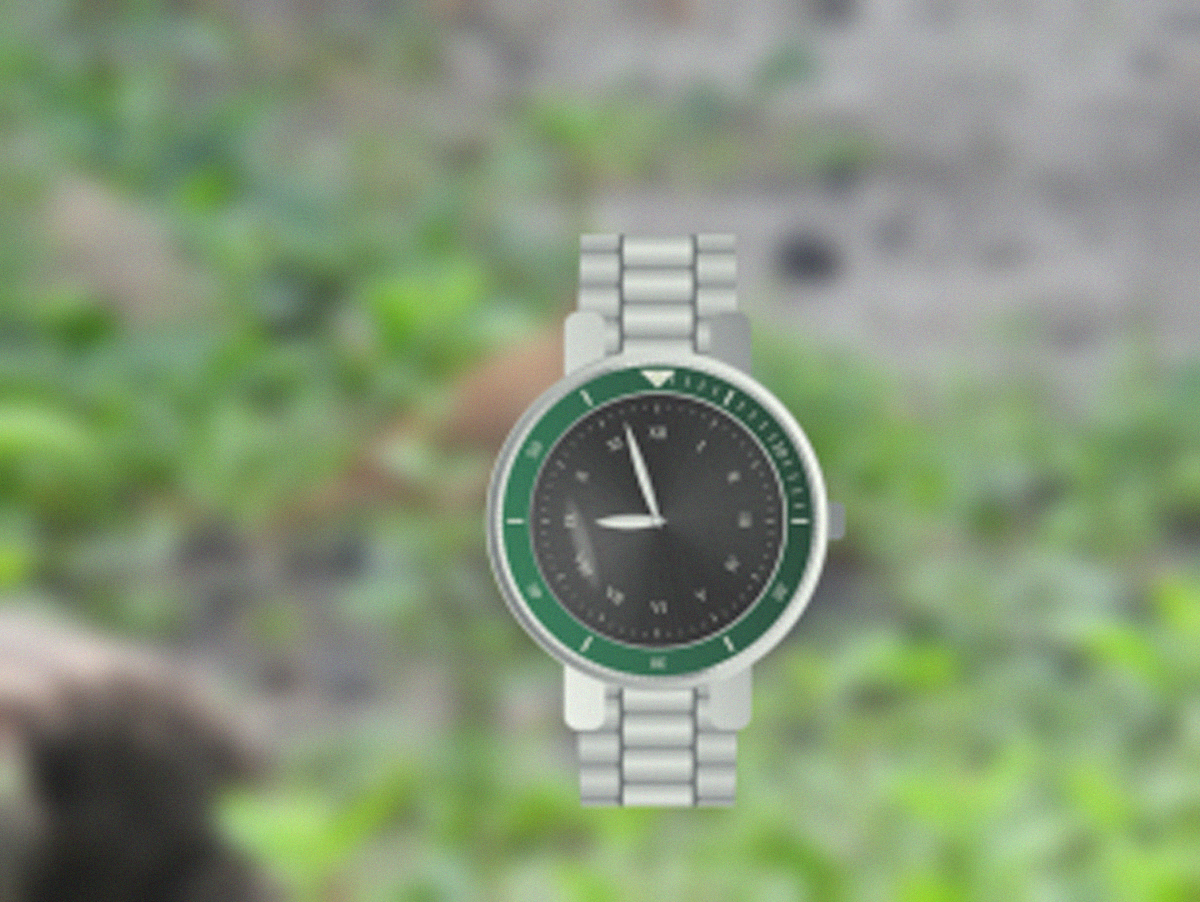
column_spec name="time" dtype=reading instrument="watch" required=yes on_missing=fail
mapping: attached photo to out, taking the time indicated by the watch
8:57
